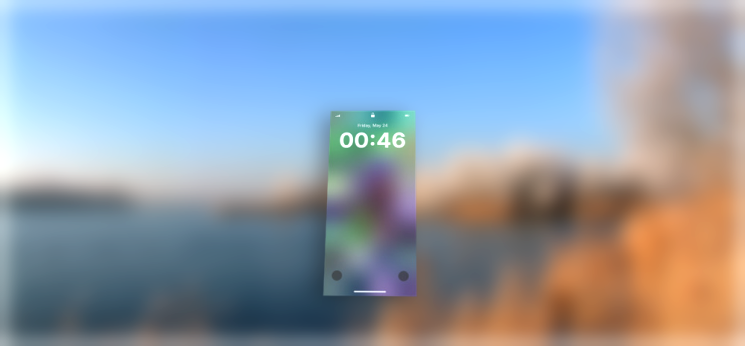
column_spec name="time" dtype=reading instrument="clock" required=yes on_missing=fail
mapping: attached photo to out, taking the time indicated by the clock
0:46
